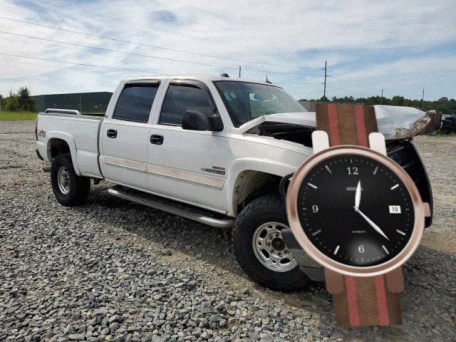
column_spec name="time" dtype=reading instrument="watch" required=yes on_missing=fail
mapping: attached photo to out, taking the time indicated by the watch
12:23
